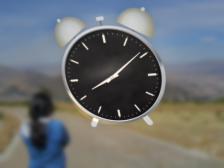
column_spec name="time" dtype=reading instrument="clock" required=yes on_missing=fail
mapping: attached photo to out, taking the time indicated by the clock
8:09
